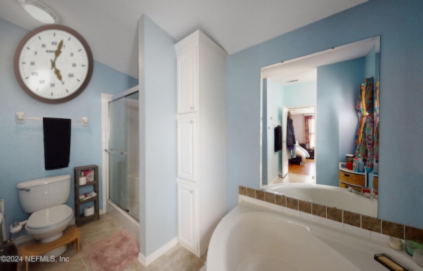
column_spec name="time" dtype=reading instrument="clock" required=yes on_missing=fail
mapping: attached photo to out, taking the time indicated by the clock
5:03
